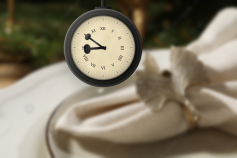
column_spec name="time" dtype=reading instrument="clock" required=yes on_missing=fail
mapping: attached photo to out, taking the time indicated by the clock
8:51
